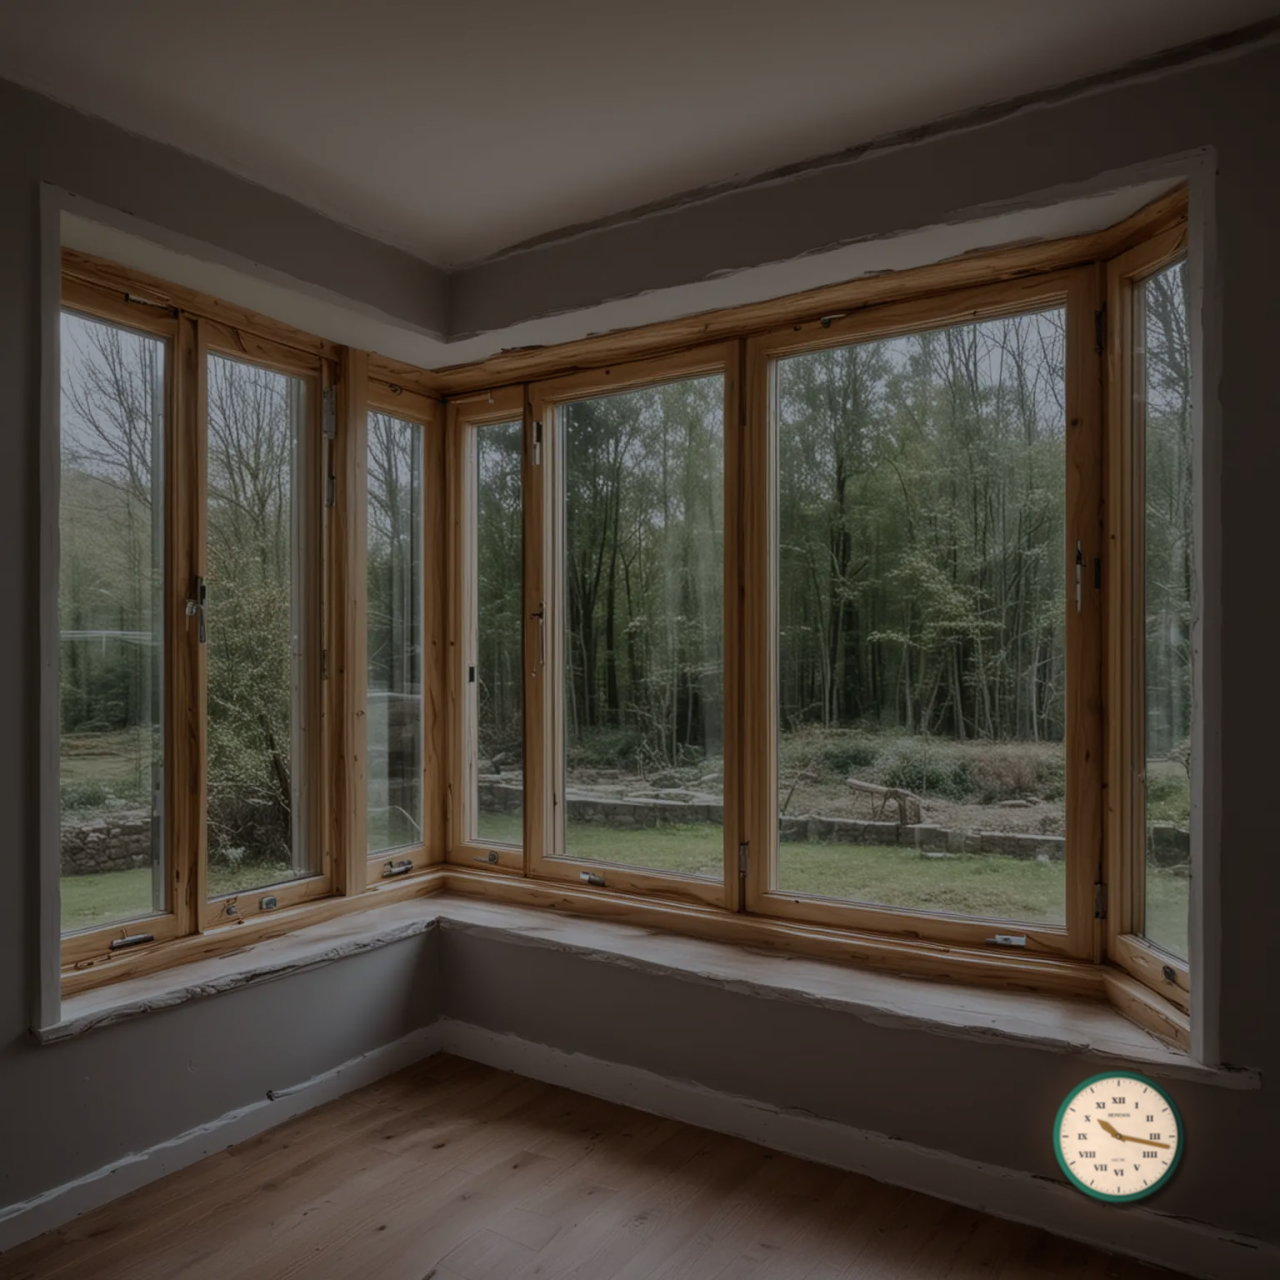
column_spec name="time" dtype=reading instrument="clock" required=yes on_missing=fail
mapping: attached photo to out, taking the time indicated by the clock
10:17
